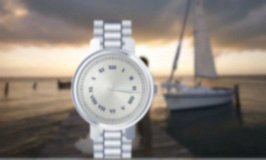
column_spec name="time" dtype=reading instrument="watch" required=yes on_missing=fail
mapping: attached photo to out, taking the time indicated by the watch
3:16
